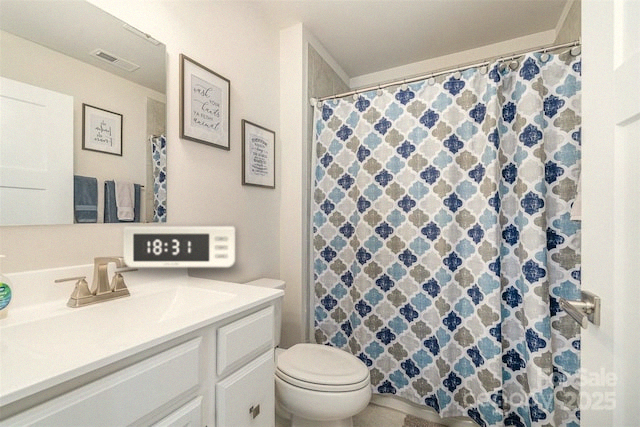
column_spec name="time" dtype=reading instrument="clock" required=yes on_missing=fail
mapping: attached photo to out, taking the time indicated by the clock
18:31
